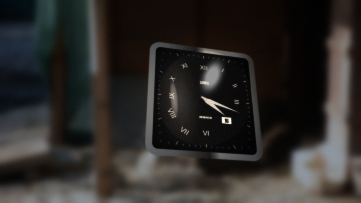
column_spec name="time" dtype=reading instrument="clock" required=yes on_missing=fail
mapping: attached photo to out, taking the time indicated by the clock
4:18
